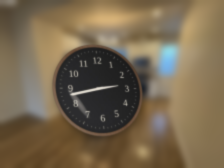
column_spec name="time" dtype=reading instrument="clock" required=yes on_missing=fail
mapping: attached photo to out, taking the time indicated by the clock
2:43
